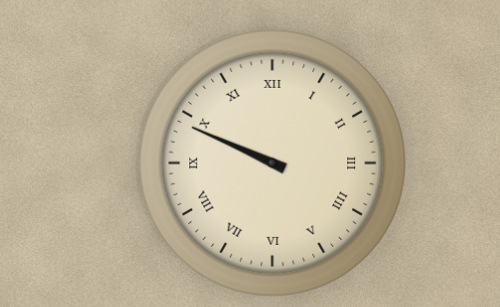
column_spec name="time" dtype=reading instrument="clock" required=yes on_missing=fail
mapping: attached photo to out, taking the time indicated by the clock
9:49
